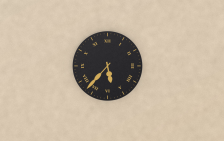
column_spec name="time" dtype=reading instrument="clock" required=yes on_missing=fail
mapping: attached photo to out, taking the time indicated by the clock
5:37
